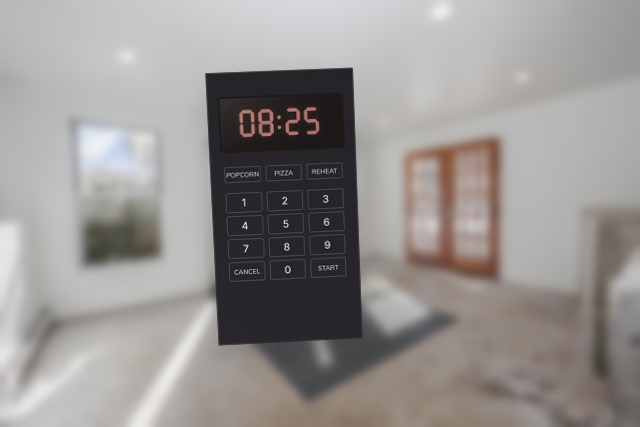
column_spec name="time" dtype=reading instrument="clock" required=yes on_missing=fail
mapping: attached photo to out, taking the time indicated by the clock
8:25
